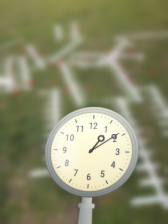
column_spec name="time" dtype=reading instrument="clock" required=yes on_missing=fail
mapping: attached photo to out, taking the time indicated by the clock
1:09
